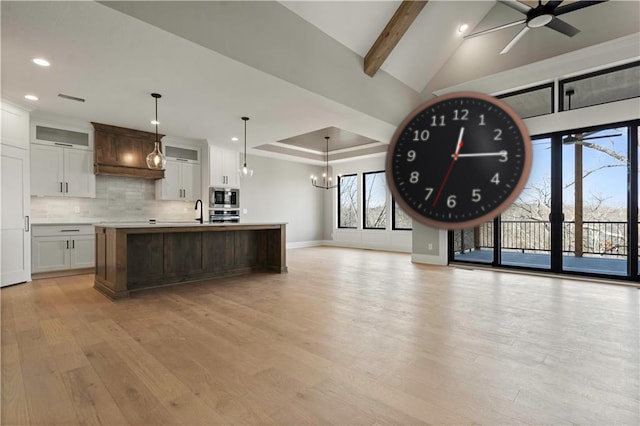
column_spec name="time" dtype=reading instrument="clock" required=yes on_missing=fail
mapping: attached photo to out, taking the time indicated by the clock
12:14:33
